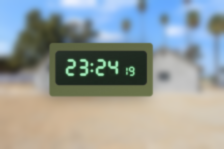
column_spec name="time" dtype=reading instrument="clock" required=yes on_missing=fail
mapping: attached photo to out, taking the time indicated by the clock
23:24:19
